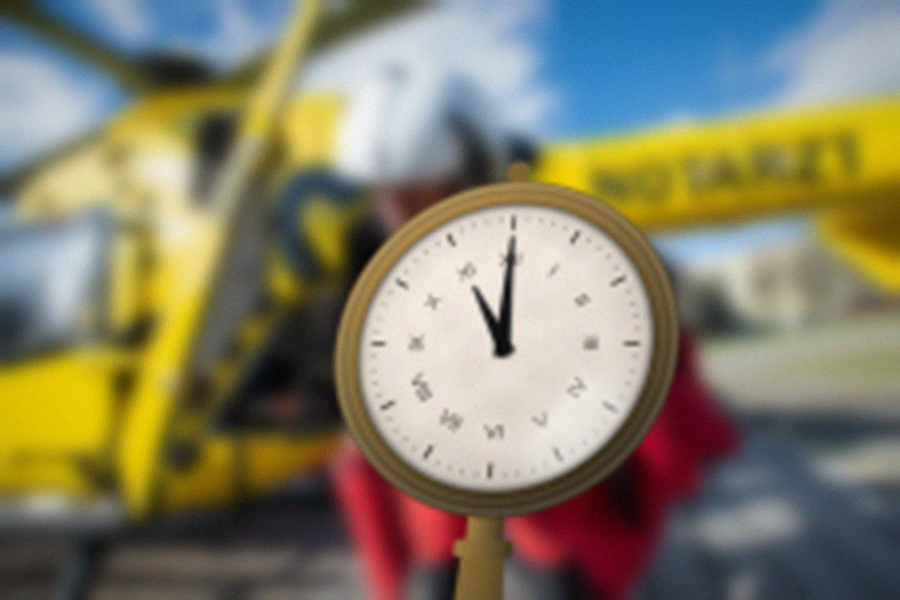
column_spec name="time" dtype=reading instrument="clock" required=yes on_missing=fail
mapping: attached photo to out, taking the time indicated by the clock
11:00
